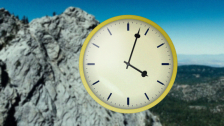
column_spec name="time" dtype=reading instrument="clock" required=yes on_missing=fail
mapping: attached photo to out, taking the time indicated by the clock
4:03
